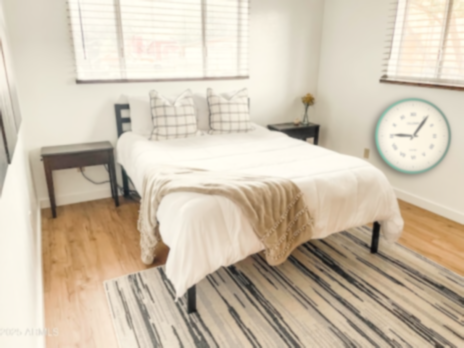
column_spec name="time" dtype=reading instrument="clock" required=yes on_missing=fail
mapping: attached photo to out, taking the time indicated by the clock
9:06
